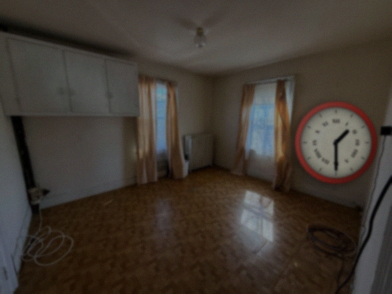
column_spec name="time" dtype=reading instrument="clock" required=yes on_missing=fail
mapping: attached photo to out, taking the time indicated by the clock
1:30
